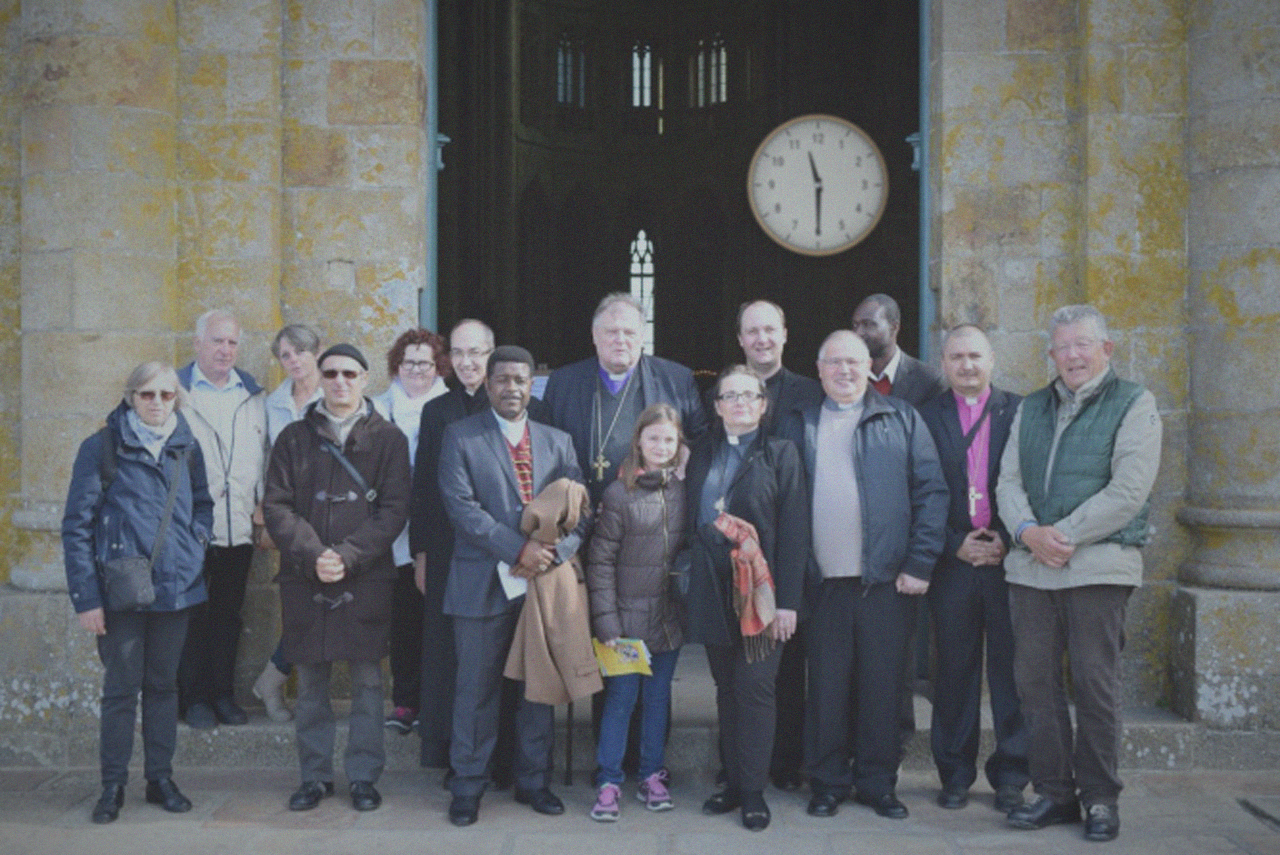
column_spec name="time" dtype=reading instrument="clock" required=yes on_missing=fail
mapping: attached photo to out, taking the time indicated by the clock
11:30
